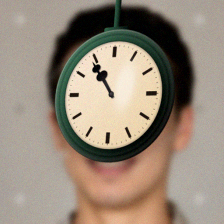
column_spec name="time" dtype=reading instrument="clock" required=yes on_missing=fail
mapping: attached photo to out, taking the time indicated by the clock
10:54
